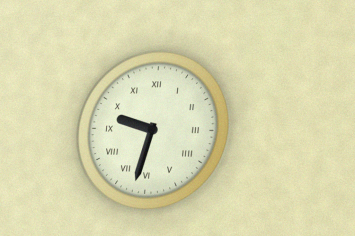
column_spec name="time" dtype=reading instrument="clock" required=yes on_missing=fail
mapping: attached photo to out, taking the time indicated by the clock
9:32
